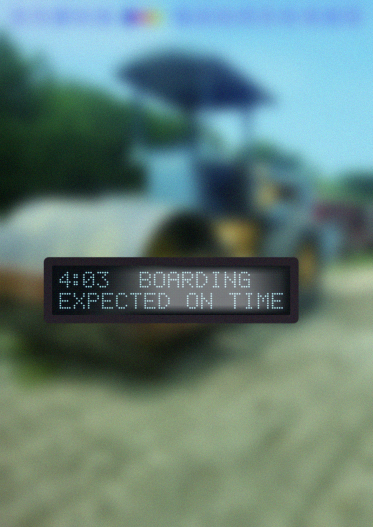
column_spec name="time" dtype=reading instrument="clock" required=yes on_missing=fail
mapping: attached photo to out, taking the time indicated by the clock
4:03
